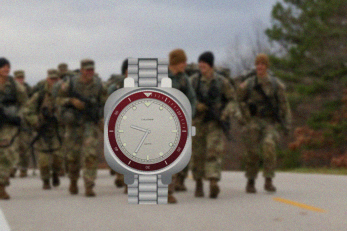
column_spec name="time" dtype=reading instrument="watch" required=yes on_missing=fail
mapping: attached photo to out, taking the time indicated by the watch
9:35
